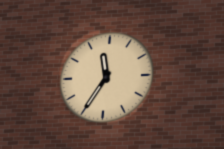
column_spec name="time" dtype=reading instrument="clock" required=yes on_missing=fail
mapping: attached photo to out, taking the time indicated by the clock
11:35
